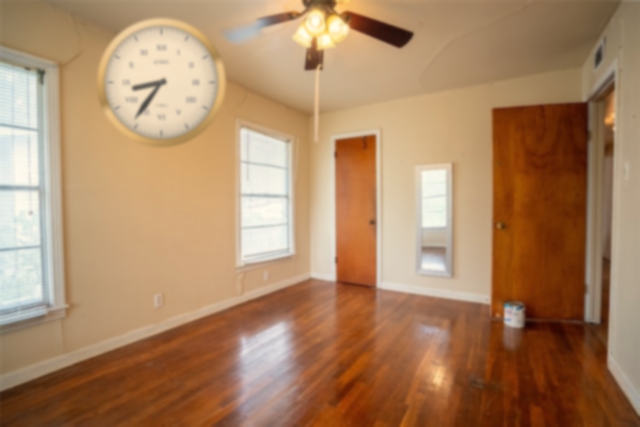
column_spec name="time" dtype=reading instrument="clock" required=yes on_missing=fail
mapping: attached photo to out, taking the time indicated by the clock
8:36
